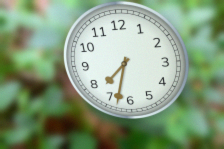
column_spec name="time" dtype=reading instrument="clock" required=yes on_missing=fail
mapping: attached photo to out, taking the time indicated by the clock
7:33
